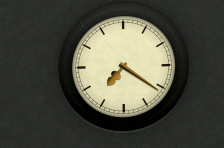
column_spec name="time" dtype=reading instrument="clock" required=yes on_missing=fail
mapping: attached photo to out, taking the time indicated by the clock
7:21
